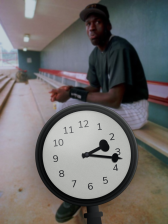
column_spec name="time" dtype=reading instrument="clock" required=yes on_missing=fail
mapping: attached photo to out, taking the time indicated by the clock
2:17
